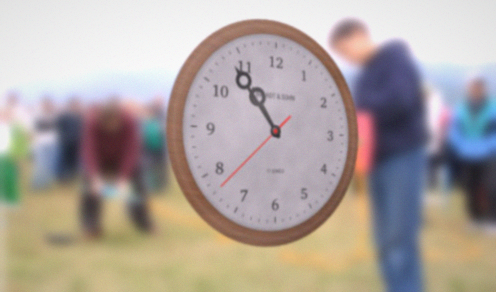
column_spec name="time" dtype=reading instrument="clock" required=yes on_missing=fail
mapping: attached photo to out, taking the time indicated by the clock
10:53:38
